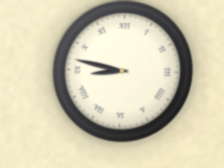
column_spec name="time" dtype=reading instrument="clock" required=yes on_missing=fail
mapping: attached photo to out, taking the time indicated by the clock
8:47
